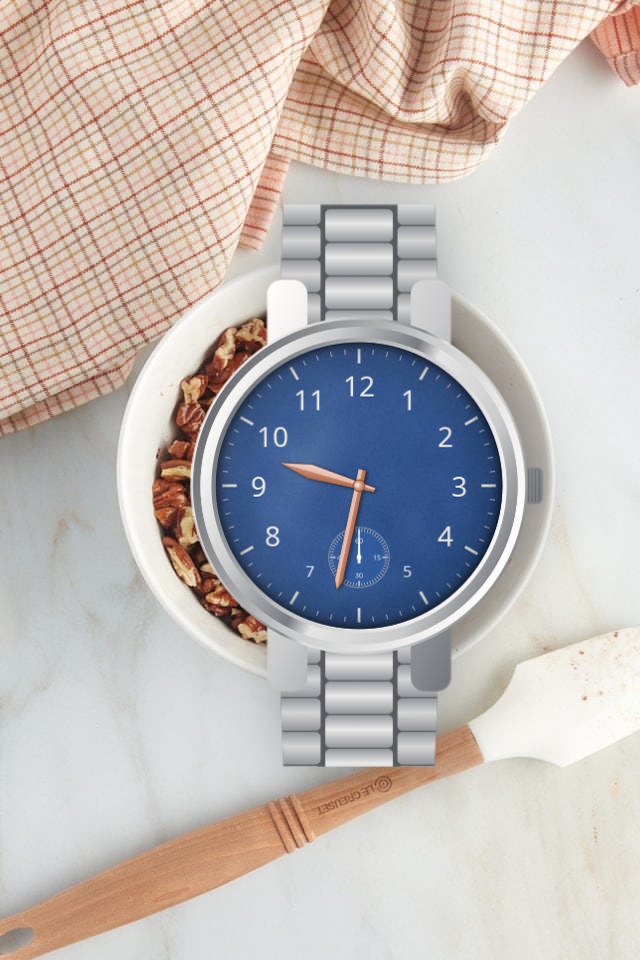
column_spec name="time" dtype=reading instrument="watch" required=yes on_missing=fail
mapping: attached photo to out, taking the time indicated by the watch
9:32
